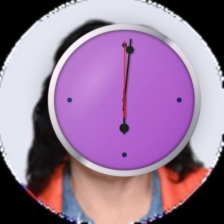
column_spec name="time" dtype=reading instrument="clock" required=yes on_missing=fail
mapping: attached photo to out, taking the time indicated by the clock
6:01:00
